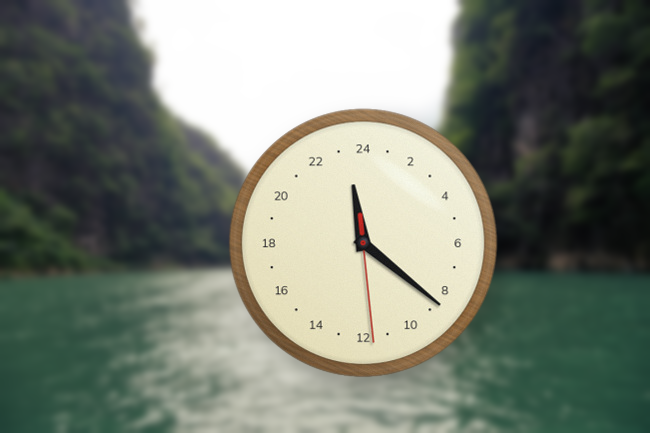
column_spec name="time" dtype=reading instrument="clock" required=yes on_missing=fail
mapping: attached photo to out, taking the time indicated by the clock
23:21:29
